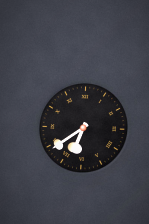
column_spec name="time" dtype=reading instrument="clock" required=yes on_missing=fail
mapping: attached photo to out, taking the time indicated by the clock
6:39
